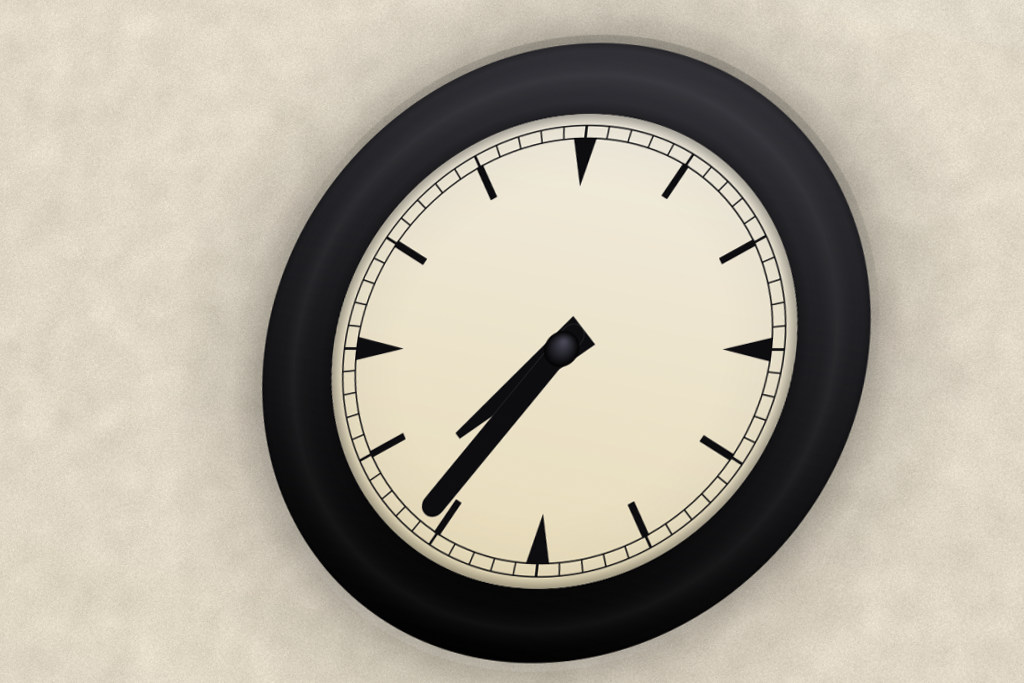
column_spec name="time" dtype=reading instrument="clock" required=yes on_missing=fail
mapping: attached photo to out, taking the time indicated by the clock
7:36
